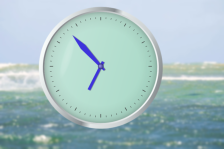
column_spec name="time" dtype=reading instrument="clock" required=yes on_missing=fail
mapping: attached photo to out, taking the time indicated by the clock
6:53
